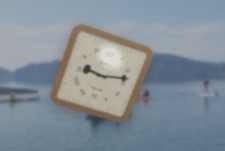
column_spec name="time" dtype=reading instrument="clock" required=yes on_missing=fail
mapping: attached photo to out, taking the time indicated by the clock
9:13
